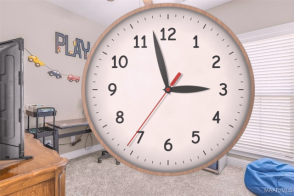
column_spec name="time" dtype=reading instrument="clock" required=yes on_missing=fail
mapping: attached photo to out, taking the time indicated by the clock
2:57:36
